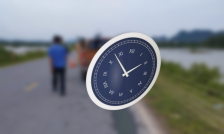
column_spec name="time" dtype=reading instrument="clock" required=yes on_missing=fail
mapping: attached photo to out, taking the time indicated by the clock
1:53
